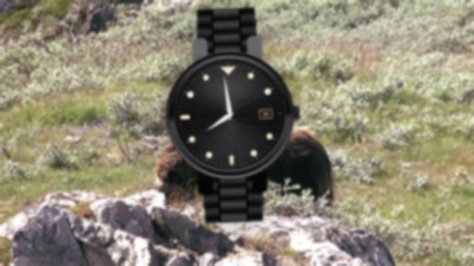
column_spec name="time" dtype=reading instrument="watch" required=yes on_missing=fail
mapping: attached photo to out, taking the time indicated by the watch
7:59
